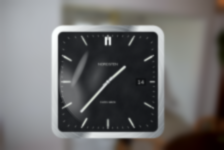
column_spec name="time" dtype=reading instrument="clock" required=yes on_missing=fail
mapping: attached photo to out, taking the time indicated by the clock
1:37
